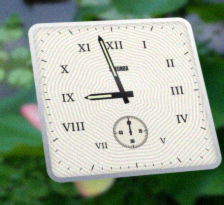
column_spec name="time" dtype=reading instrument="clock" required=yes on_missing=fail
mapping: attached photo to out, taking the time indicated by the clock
8:58
